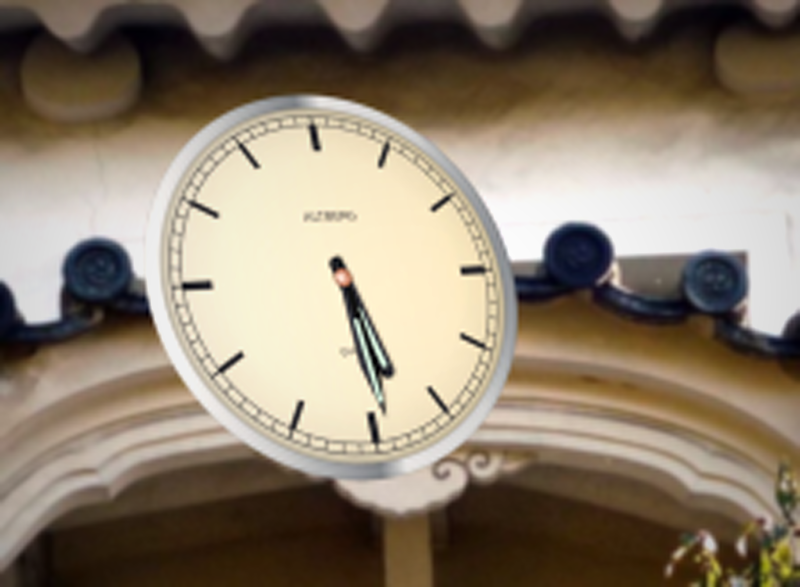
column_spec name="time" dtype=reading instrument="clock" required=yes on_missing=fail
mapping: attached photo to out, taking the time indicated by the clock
5:29
